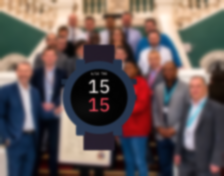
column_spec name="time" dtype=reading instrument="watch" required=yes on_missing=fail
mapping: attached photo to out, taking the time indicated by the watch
15:15
